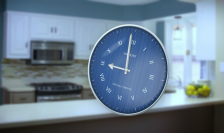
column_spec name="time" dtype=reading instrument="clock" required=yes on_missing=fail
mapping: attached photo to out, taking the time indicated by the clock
8:59
